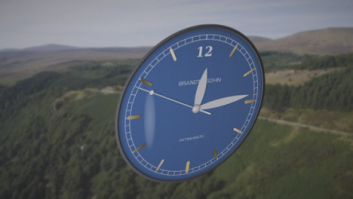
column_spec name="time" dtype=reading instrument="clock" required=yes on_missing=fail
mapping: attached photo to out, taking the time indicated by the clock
12:13:49
